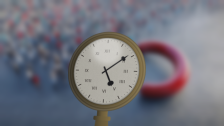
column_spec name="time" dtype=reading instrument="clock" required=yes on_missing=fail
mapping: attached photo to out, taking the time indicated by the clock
5:09
